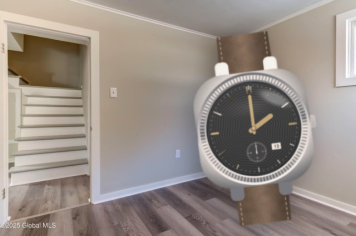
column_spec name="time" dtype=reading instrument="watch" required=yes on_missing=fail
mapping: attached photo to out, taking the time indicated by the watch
2:00
